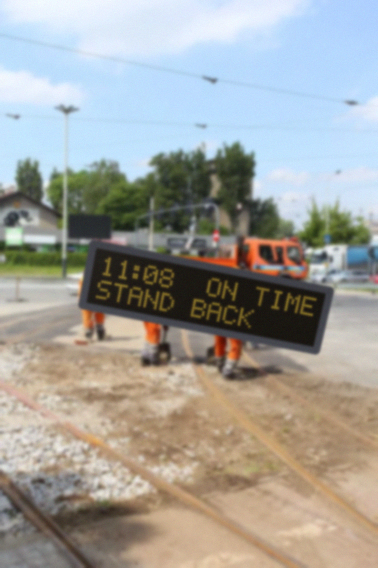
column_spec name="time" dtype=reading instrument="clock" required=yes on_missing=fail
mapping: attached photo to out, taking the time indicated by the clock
11:08
